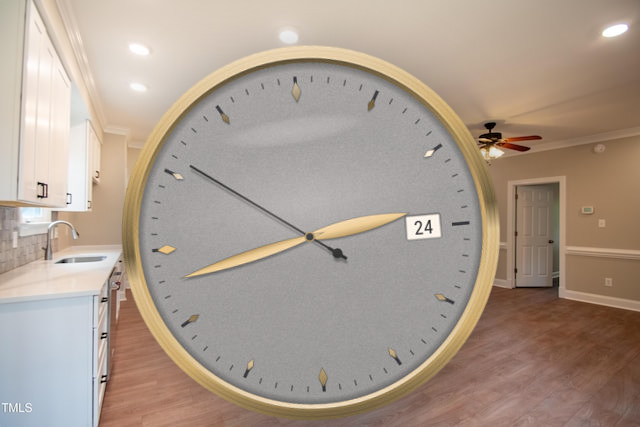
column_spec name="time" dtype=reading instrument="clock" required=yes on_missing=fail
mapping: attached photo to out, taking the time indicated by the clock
2:42:51
